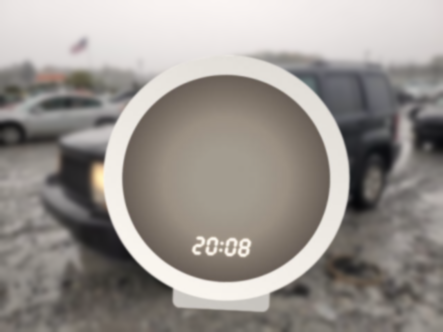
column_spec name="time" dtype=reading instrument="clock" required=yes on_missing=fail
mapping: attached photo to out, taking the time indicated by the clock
20:08
